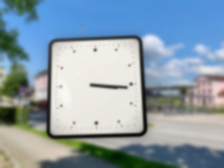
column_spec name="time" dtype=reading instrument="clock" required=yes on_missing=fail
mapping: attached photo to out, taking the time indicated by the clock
3:16
